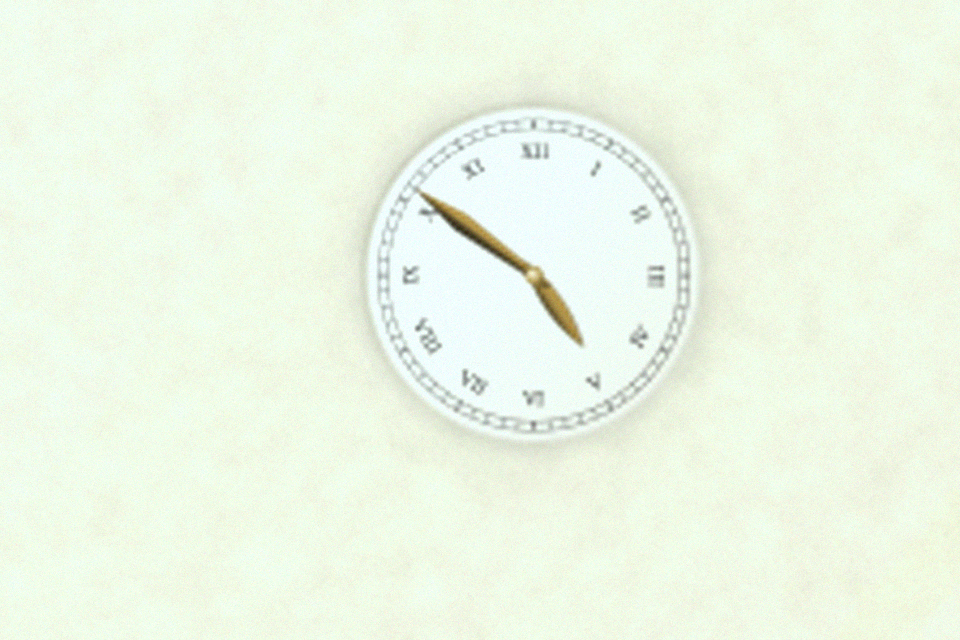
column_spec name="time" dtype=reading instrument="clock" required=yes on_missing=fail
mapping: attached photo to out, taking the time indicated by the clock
4:51
